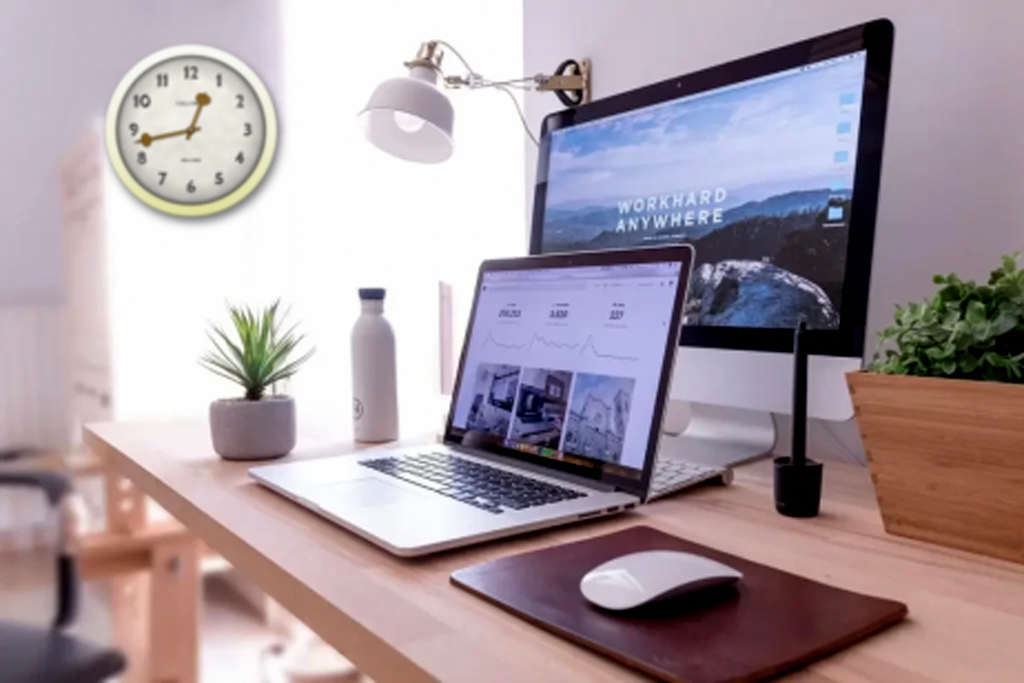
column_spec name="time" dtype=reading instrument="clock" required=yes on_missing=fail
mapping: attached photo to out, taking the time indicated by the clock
12:43
